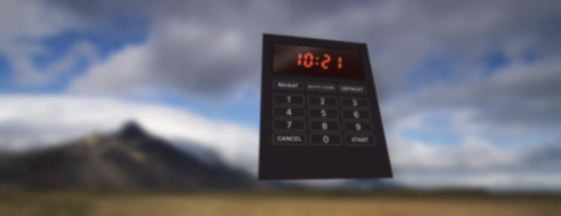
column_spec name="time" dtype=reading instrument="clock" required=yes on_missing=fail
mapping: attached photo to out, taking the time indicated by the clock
10:21
